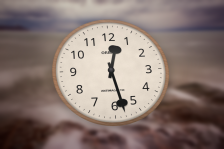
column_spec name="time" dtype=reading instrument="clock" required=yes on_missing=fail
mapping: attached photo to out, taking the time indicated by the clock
12:28
